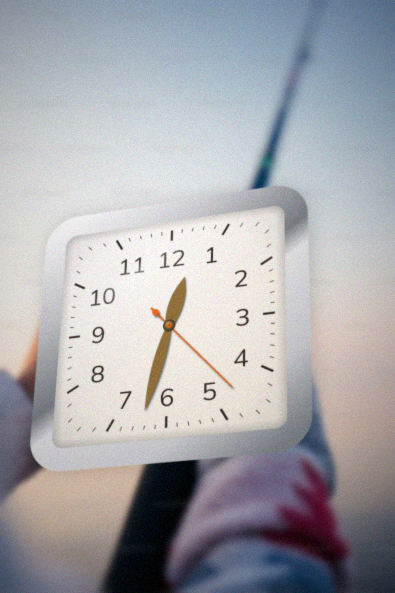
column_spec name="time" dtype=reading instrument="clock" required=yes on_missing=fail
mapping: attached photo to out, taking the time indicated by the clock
12:32:23
